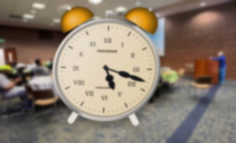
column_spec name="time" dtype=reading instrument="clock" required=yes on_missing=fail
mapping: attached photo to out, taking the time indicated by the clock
5:18
